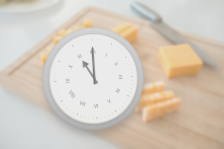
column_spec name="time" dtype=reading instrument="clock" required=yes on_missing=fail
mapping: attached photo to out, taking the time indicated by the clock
11:00
